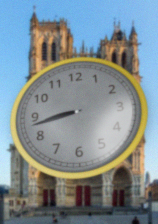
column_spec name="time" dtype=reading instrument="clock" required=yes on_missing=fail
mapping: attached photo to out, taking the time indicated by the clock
8:43
